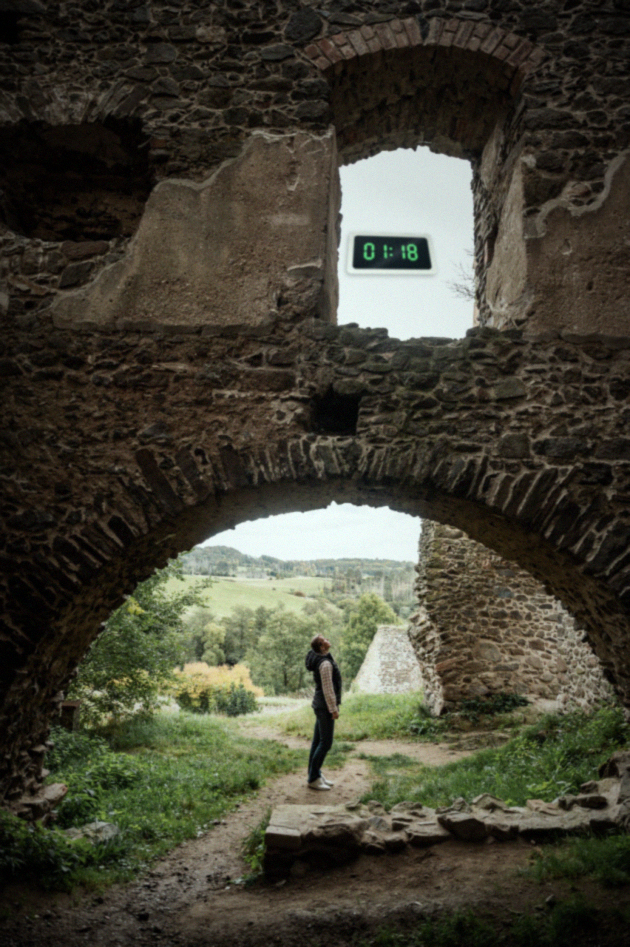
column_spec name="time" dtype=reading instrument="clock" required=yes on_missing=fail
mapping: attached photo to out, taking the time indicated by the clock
1:18
